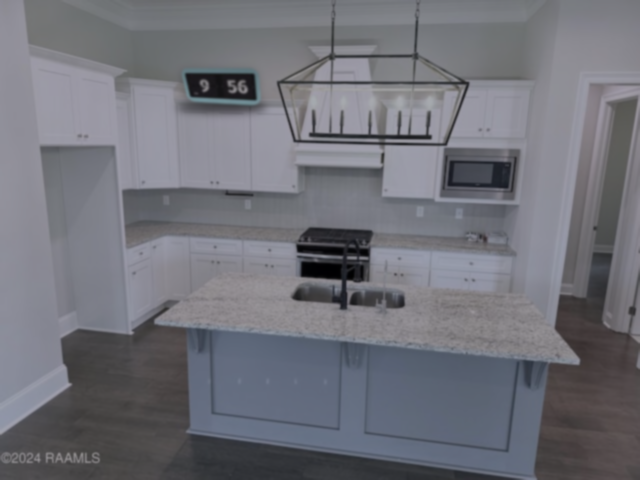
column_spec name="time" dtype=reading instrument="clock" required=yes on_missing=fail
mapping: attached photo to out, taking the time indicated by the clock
9:56
